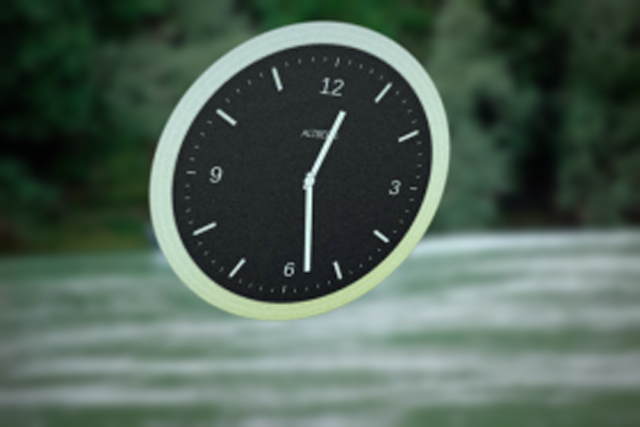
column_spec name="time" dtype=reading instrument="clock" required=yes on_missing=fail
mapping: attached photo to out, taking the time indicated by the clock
12:28
